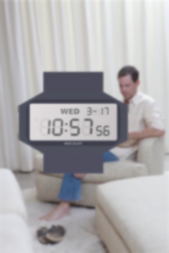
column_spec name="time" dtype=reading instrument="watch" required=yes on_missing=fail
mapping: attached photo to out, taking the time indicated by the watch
10:57:56
